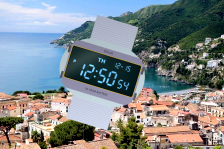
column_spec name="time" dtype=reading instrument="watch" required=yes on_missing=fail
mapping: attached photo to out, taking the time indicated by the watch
12:50:54
